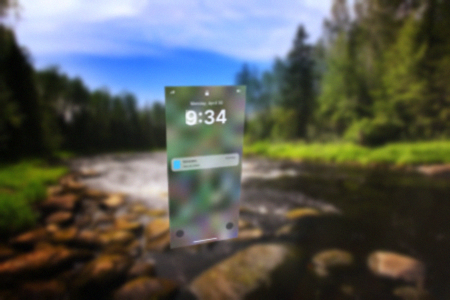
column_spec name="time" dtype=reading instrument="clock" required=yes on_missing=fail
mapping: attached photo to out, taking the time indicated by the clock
9:34
